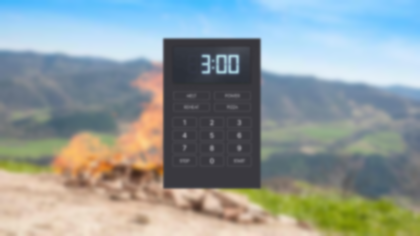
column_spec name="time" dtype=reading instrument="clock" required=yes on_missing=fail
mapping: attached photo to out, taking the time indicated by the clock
3:00
